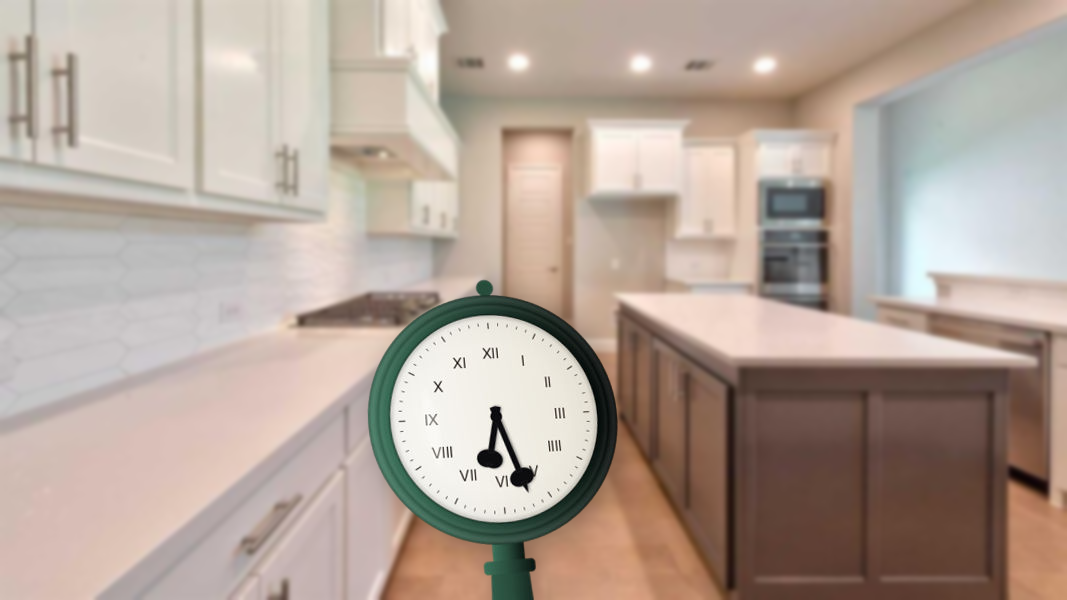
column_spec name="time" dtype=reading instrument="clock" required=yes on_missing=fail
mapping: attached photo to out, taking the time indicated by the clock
6:27
